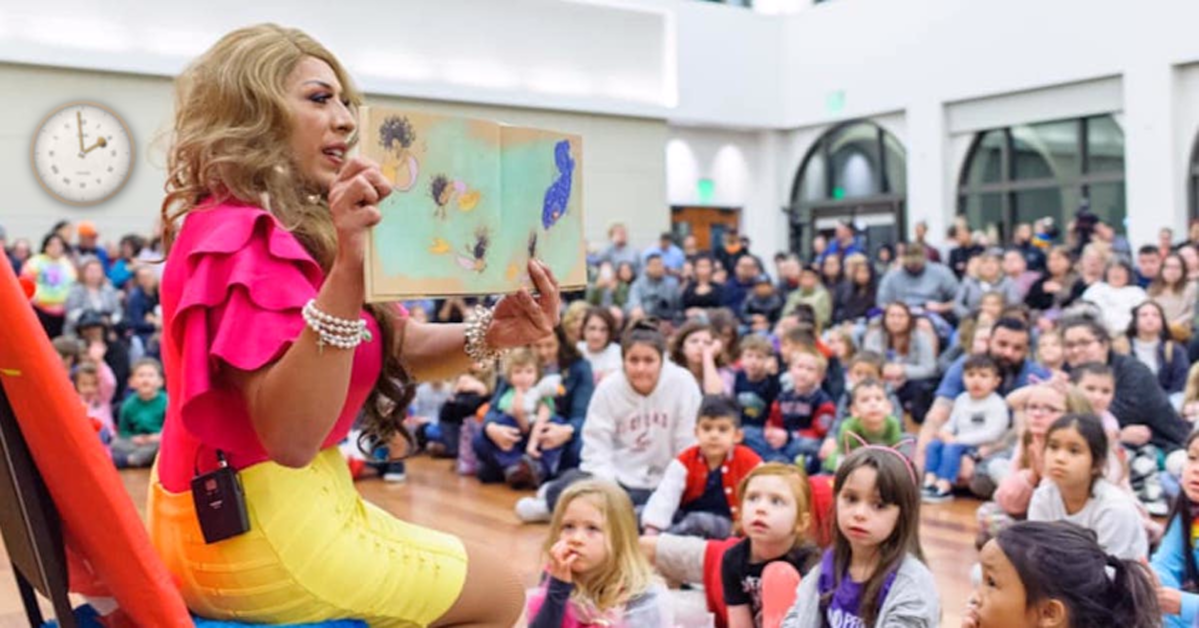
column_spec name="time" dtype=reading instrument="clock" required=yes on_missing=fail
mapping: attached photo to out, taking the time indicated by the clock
1:59
